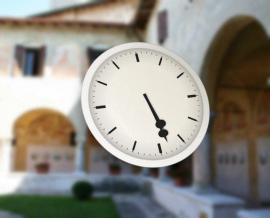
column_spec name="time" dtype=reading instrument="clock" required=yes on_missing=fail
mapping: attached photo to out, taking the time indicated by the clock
5:28
